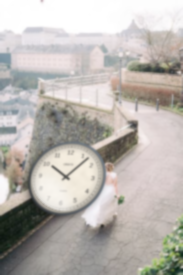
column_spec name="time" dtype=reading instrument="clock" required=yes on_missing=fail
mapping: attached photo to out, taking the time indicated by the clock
10:07
